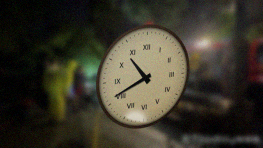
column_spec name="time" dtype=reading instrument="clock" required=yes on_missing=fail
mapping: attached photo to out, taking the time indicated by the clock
10:41
